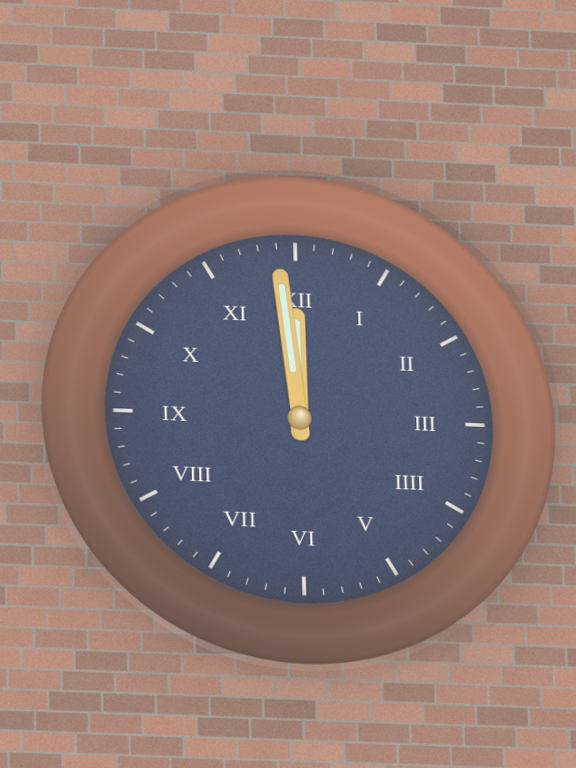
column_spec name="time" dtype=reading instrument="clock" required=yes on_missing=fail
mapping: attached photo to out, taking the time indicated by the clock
11:59
